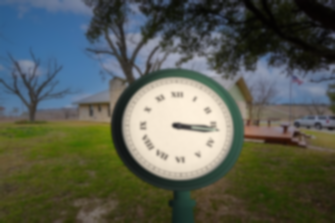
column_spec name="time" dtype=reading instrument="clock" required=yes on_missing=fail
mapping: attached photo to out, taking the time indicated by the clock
3:16
